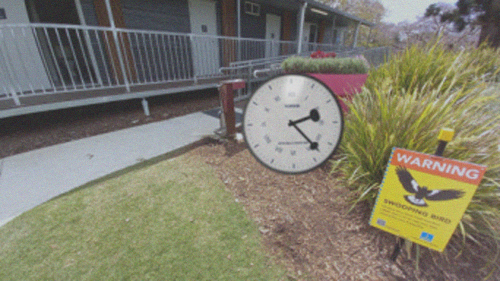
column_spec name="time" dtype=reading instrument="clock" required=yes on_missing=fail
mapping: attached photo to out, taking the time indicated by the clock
2:23
